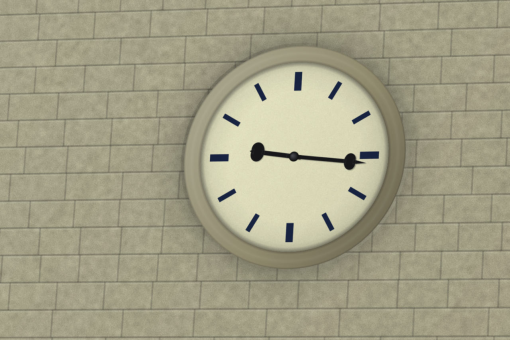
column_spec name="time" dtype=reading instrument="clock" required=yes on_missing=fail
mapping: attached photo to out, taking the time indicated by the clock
9:16
